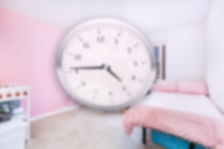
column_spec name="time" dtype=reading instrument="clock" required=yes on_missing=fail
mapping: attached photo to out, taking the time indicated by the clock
4:46
